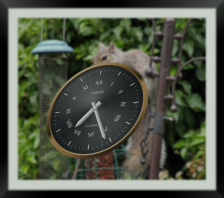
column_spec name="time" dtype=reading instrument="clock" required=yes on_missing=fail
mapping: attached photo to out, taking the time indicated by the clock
7:26
